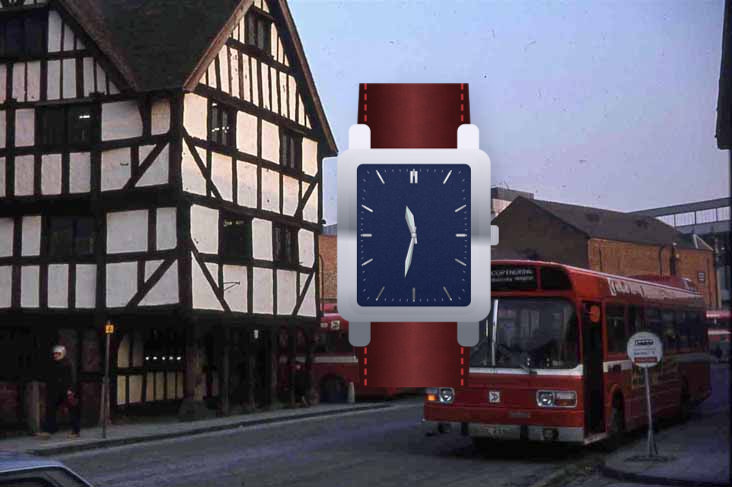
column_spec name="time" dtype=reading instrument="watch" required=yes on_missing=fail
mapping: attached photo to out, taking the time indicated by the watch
11:32
